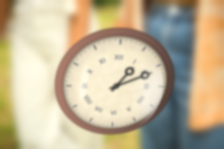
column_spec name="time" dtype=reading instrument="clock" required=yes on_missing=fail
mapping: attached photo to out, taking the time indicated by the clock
1:11
